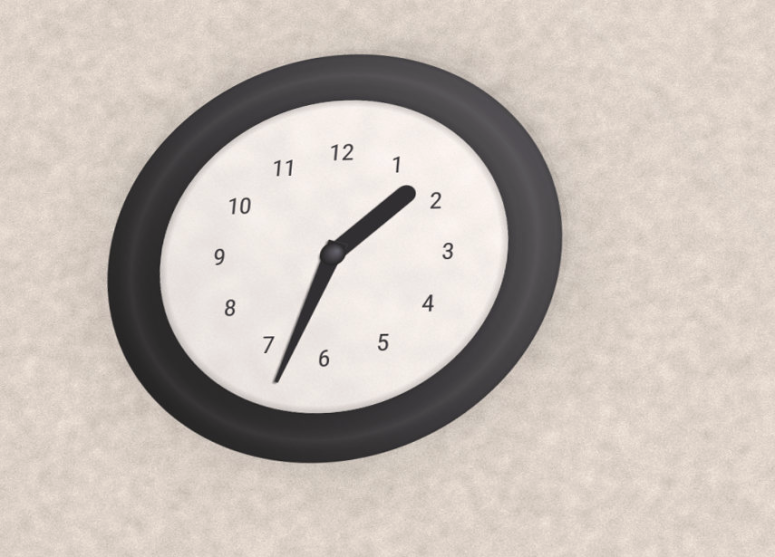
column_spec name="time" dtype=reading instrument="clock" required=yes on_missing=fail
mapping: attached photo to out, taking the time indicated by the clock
1:33
